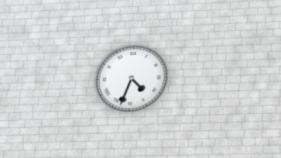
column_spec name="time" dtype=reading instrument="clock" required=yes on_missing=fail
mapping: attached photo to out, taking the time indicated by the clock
4:33
